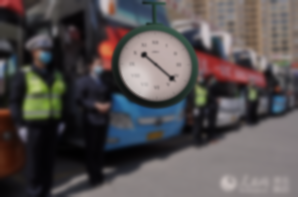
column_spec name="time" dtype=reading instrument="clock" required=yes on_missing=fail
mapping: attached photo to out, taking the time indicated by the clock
10:22
